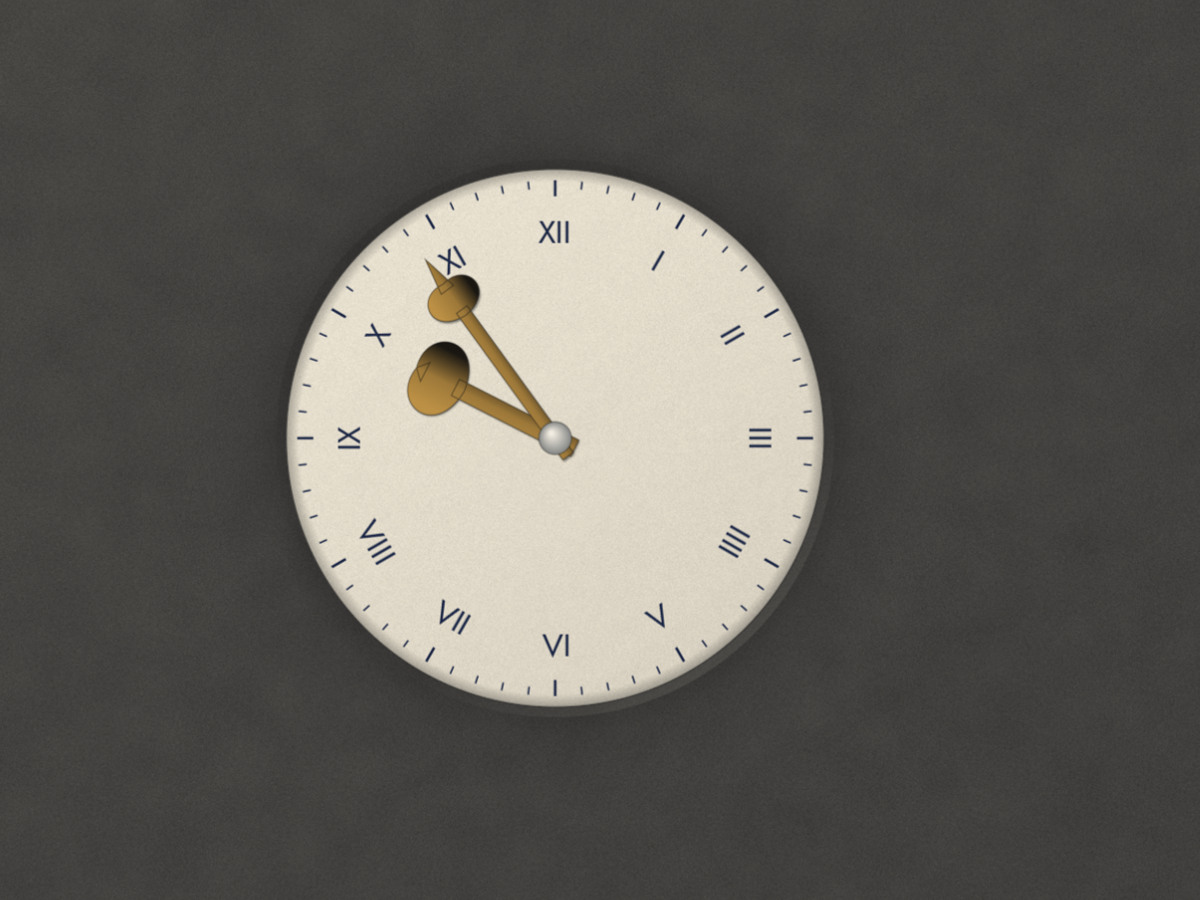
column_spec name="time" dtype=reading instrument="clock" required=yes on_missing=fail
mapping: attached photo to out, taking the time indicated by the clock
9:54
